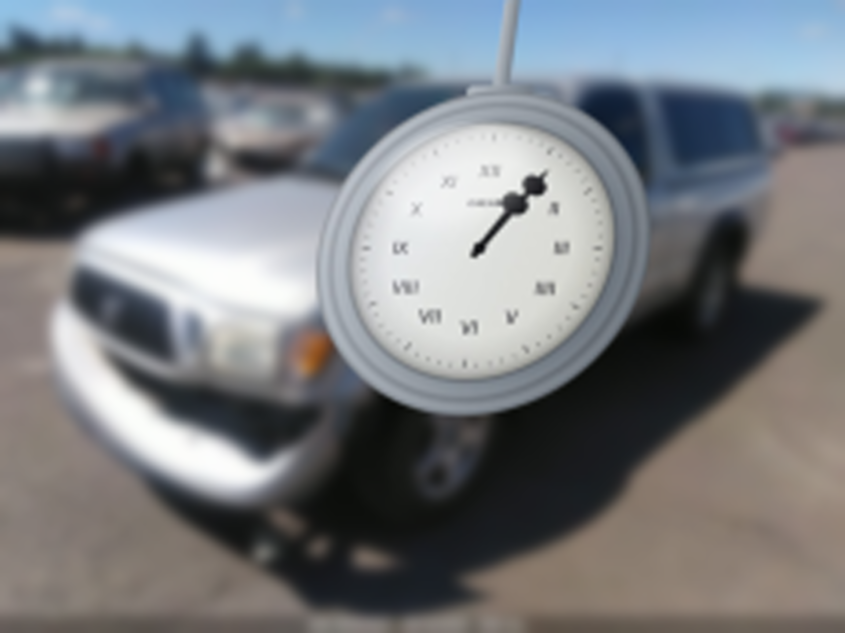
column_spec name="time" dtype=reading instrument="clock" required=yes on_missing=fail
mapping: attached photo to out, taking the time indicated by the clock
1:06
